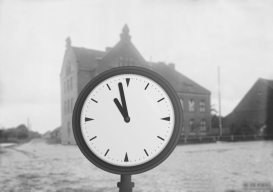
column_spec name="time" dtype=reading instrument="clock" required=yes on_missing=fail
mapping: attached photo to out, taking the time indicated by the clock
10:58
